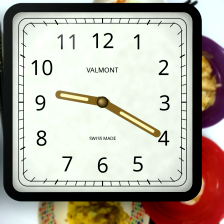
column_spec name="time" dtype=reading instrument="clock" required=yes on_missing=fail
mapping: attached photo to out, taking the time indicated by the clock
9:20
